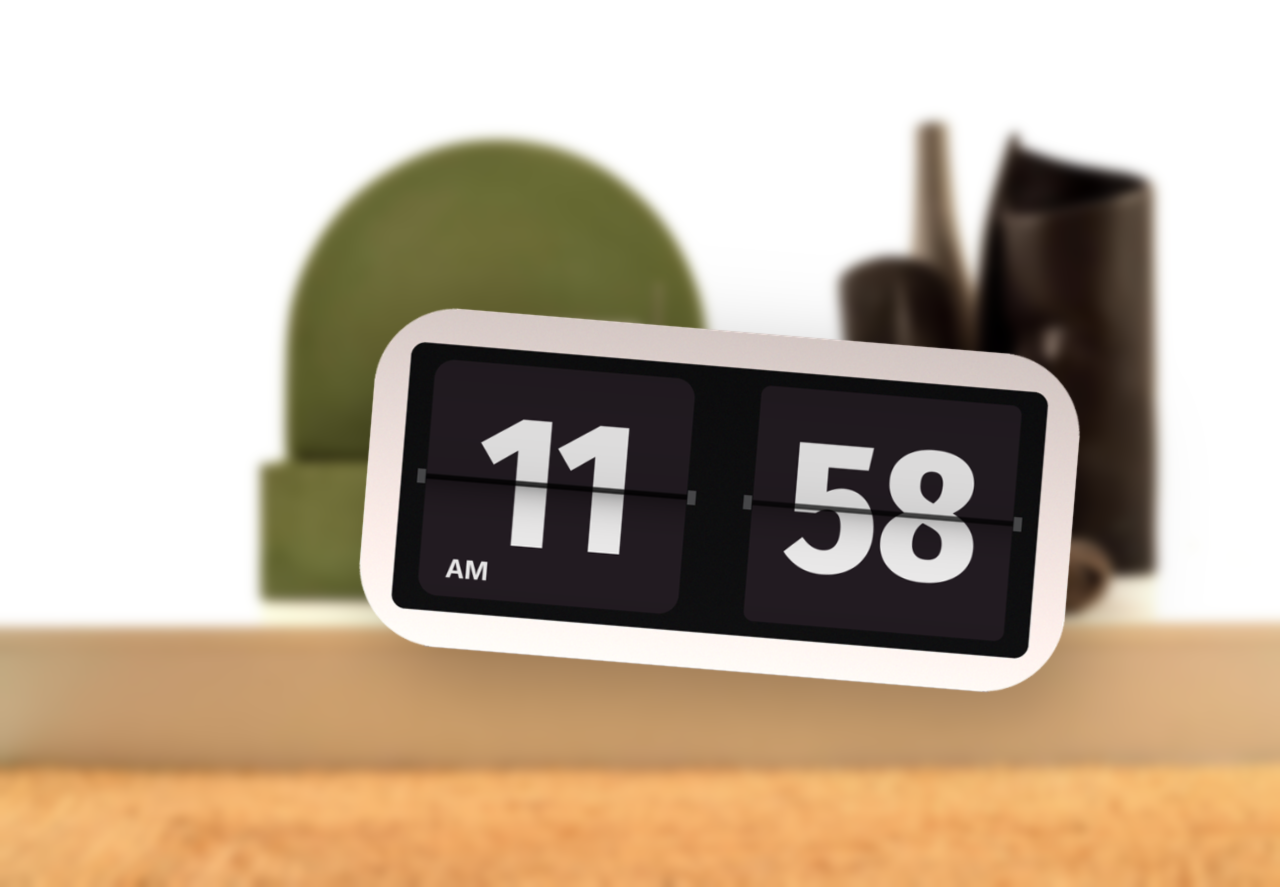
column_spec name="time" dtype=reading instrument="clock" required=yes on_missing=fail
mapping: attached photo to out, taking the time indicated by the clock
11:58
